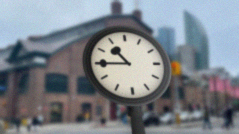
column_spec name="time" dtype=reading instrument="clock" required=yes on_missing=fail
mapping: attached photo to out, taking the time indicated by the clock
10:45
